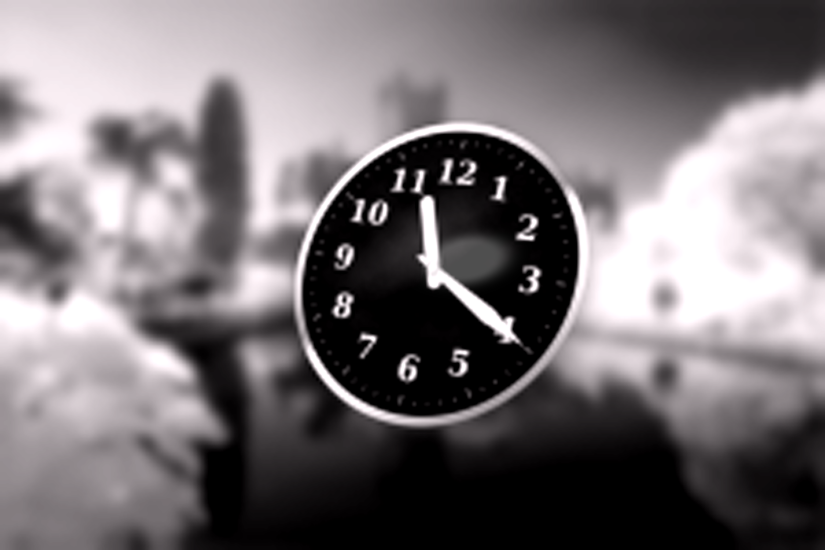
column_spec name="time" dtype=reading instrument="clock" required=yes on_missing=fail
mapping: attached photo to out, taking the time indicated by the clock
11:20
